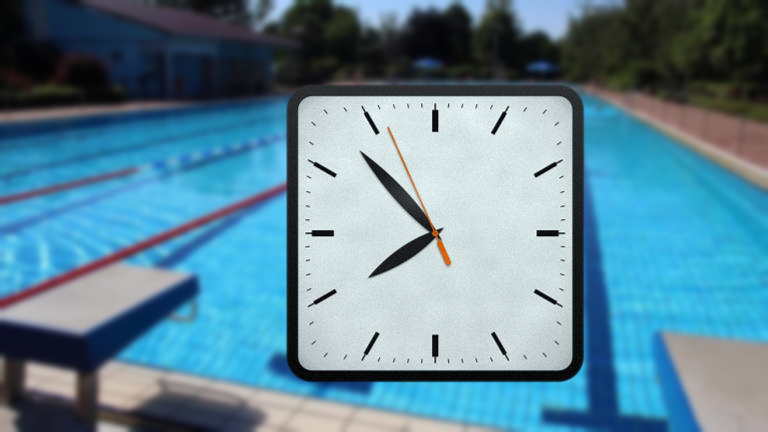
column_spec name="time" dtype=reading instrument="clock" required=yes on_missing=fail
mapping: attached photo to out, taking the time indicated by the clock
7:52:56
